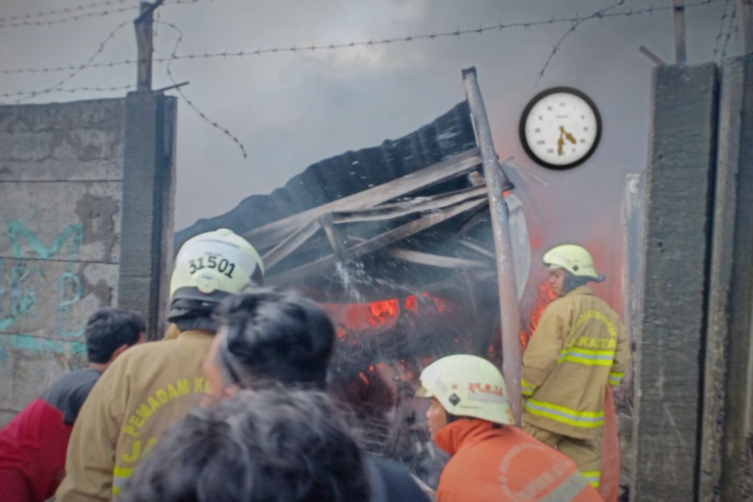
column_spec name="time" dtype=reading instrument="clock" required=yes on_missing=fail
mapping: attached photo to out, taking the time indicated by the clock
4:31
